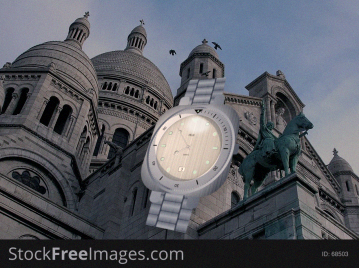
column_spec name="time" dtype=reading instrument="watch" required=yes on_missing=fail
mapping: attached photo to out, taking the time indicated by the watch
7:53
